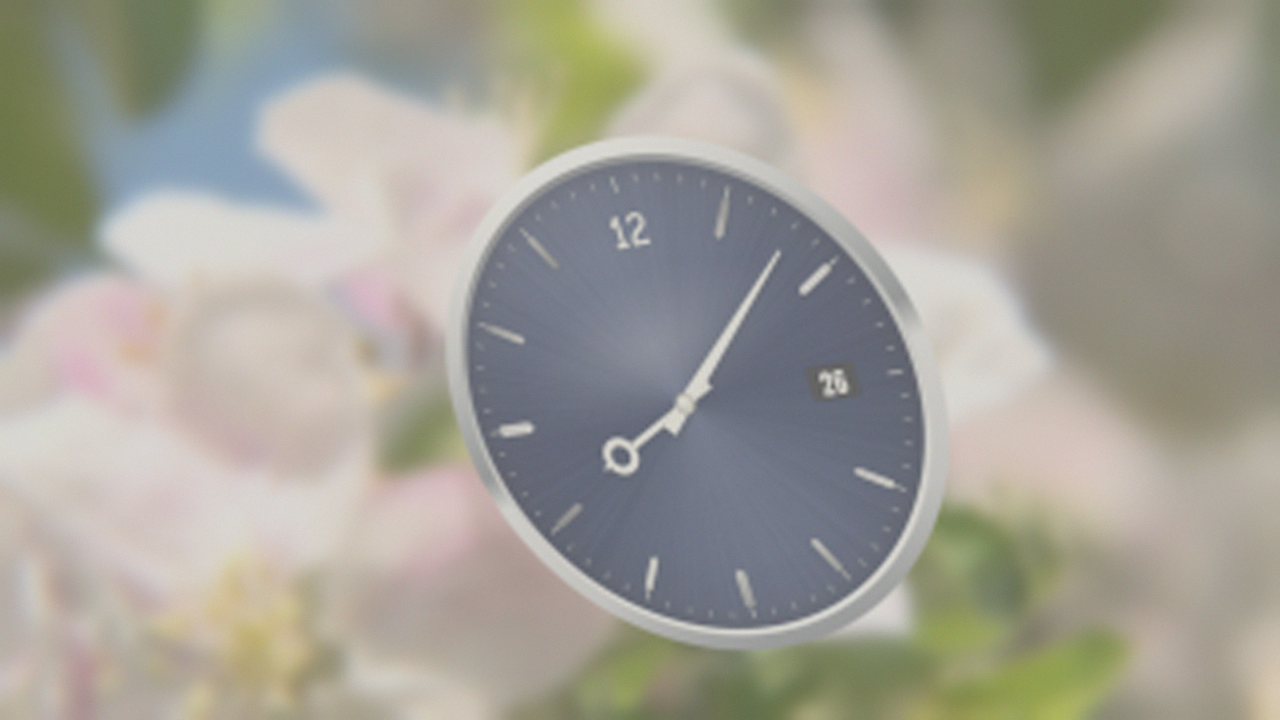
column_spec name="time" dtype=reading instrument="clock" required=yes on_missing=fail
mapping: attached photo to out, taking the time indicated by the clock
8:08
